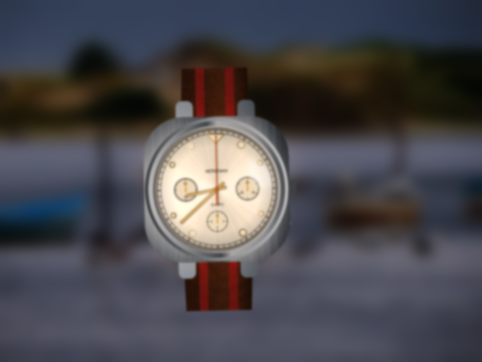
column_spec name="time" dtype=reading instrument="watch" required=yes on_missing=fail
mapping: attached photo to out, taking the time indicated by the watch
8:38
